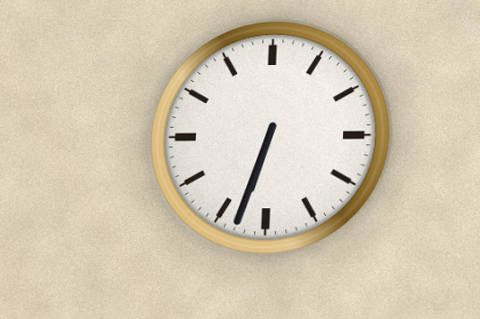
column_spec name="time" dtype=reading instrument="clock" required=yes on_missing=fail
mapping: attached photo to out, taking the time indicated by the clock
6:33
